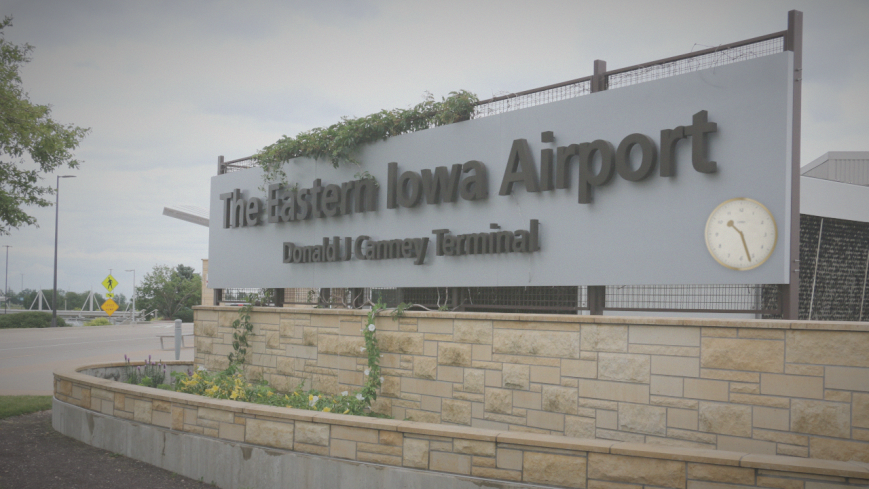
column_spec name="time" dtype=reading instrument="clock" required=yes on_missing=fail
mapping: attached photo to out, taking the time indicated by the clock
10:27
